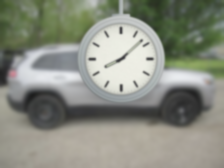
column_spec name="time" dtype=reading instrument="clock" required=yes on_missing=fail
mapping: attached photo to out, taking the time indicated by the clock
8:08
